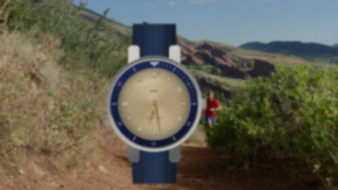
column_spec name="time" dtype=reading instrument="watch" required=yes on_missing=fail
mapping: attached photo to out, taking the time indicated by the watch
6:28
